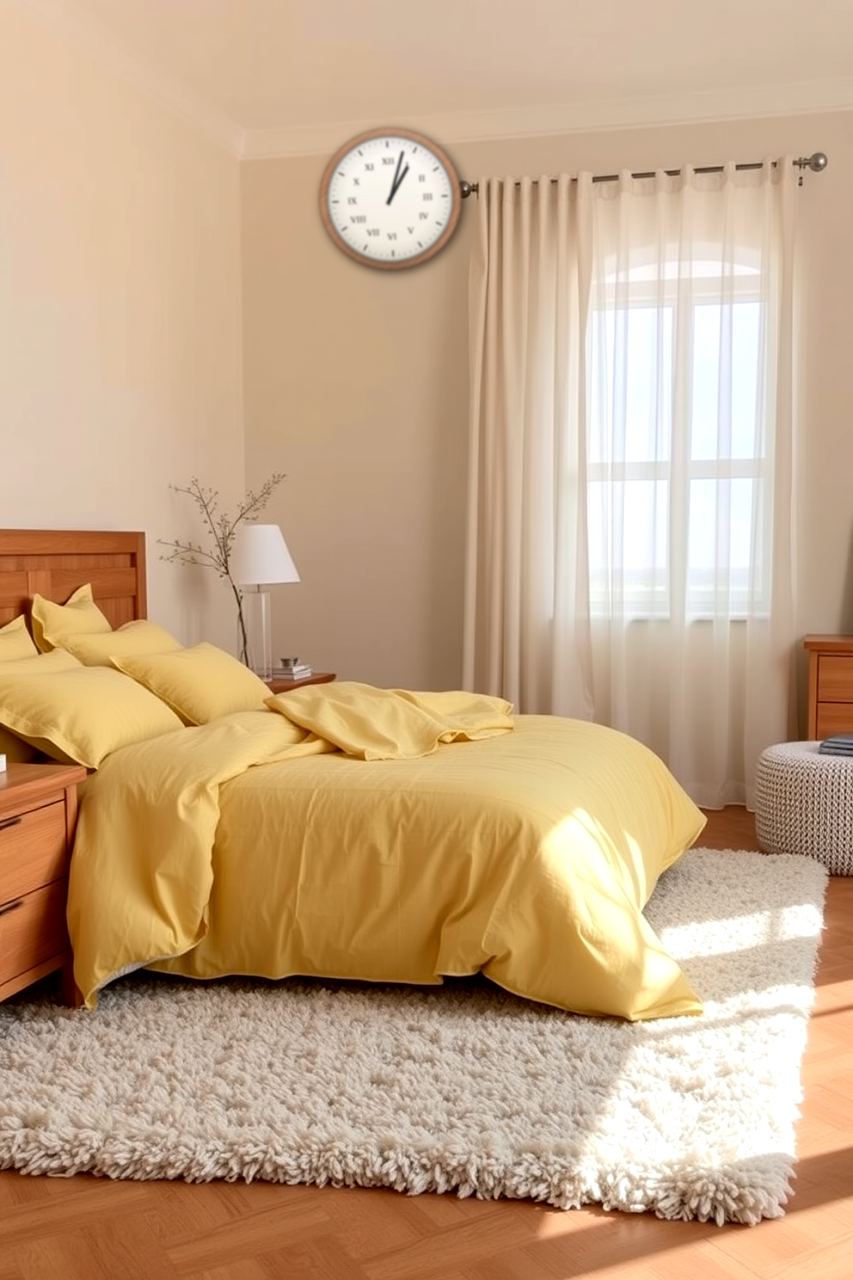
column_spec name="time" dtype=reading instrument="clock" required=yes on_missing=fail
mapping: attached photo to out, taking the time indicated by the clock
1:03
